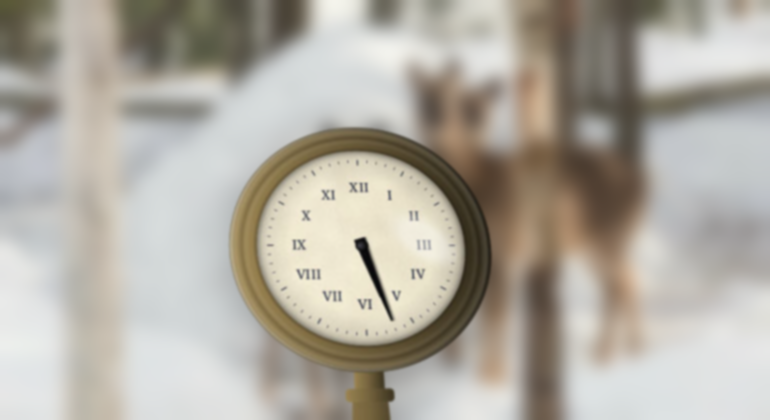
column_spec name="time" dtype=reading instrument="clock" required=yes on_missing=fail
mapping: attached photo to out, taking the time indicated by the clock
5:27
